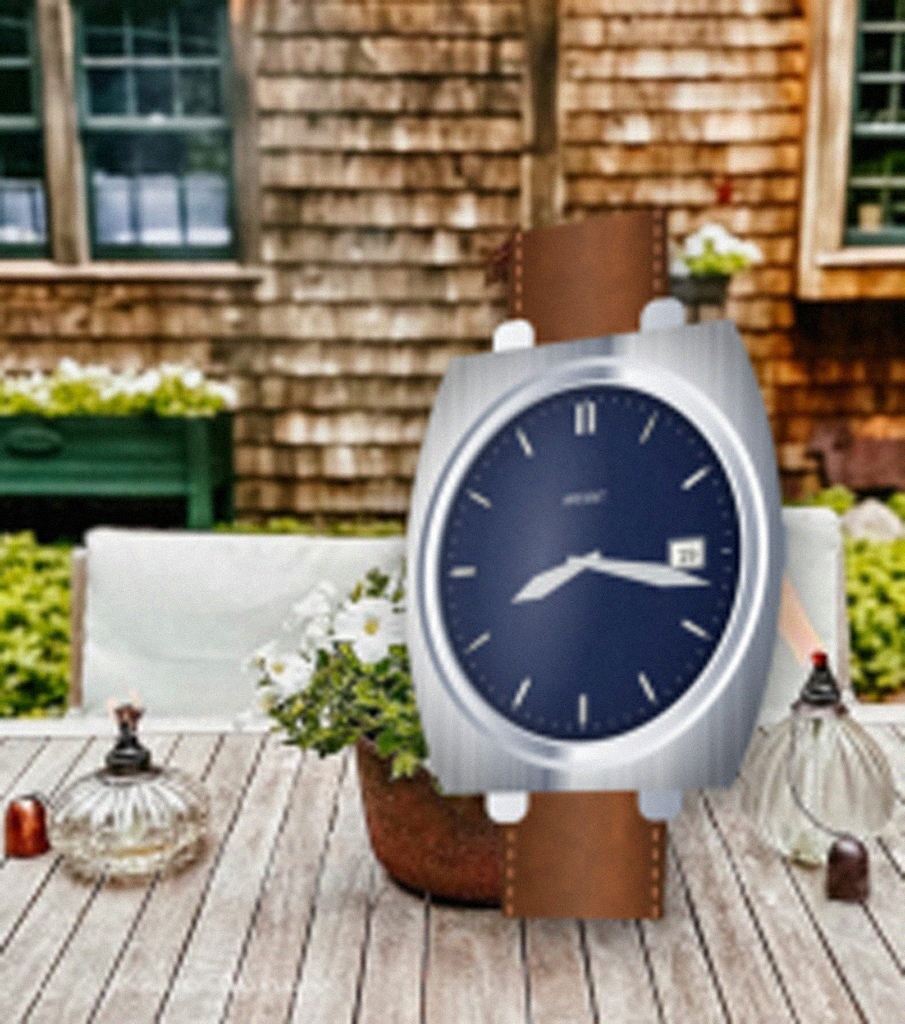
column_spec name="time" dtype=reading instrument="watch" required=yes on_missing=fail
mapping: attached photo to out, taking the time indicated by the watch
8:17
